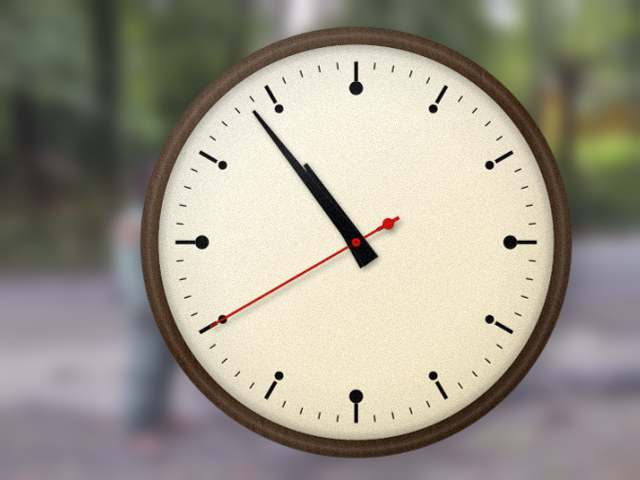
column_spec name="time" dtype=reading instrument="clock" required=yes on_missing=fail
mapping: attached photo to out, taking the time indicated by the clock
10:53:40
